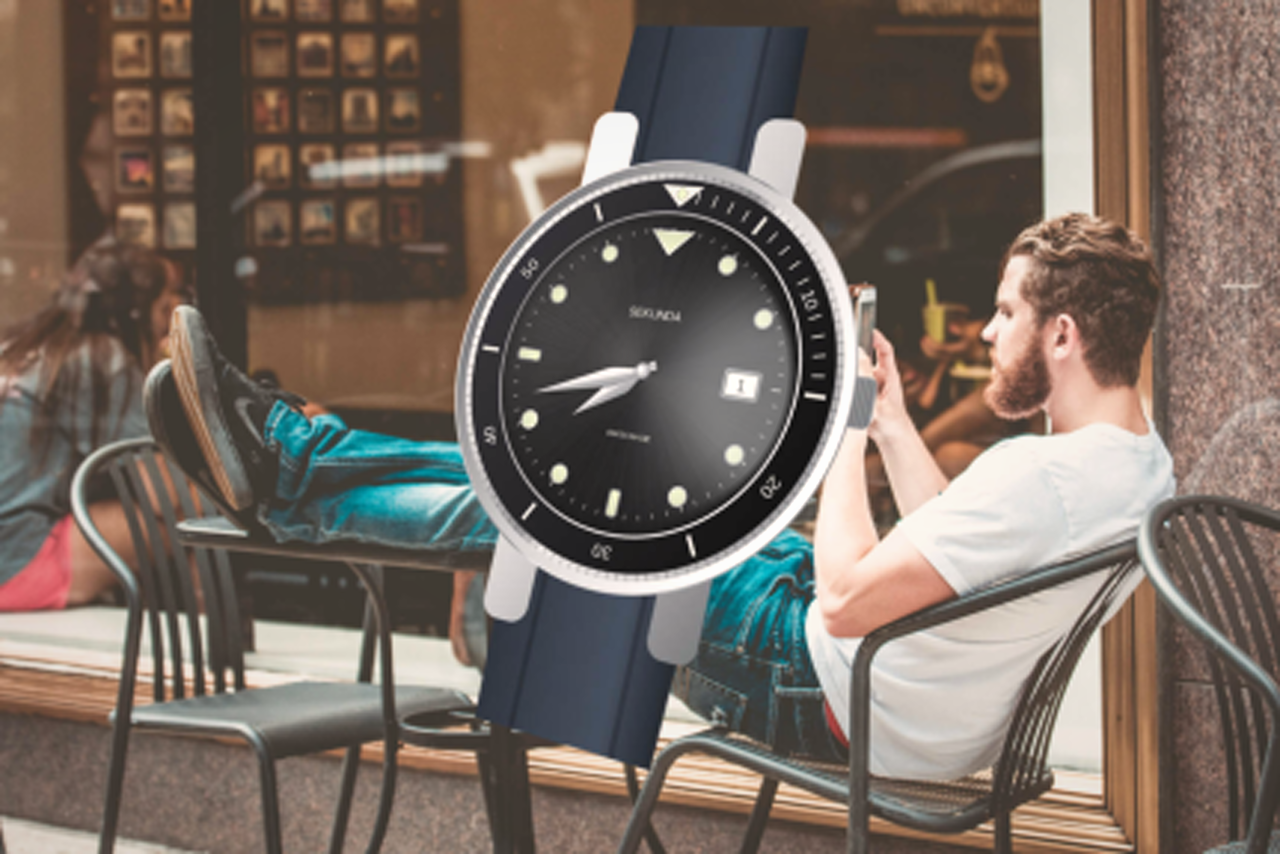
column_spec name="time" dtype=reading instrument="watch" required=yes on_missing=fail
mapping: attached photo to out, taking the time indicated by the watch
7:42
